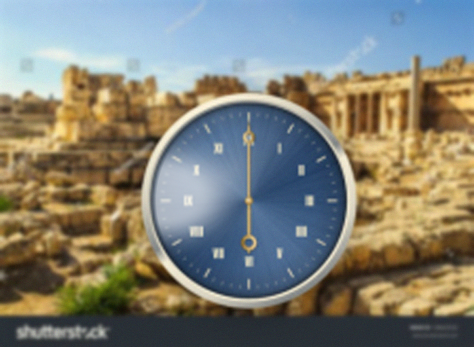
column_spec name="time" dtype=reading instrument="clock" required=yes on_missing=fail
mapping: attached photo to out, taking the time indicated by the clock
6:00
